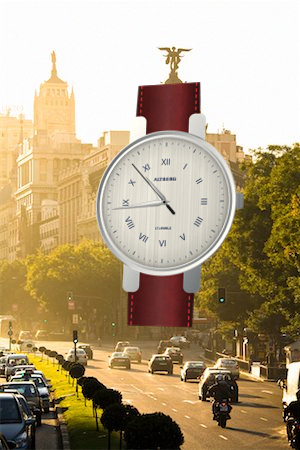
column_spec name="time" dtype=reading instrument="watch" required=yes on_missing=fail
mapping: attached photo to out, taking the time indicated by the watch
10:43:53
